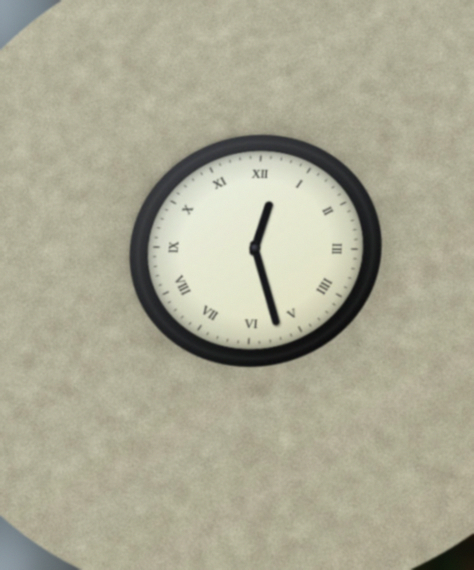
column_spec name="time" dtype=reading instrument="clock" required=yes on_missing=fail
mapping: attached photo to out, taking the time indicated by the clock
12:27
